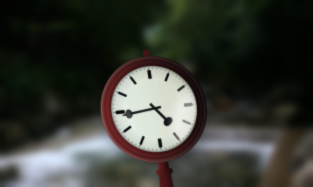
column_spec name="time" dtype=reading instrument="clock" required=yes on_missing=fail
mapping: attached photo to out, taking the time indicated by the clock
4:44
